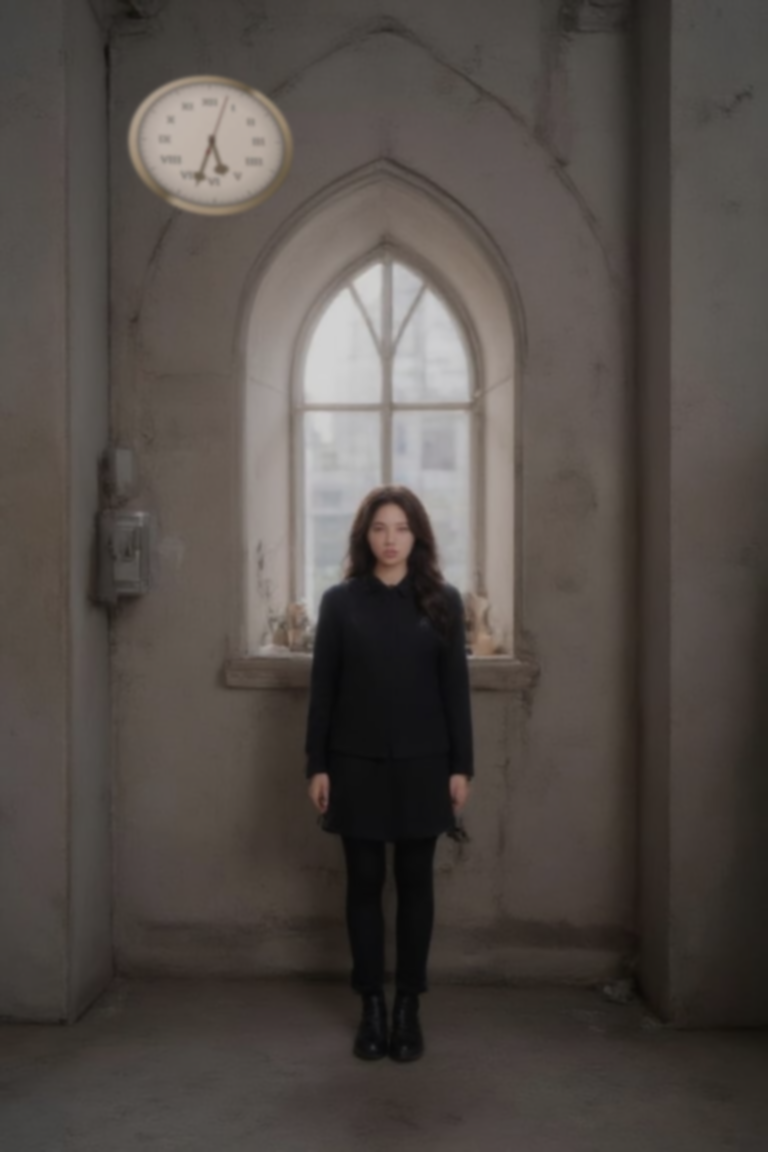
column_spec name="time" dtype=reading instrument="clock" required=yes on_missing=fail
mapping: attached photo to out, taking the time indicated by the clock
5:33:03
